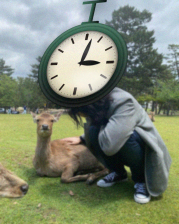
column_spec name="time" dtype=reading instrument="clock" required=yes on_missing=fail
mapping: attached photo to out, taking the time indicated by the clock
3:02
